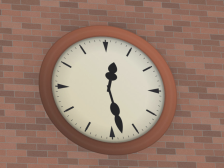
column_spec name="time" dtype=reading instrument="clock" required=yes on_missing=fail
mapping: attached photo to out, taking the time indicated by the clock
12:28
